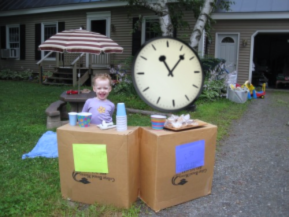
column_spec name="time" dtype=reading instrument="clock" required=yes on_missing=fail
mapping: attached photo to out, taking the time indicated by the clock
11:07
